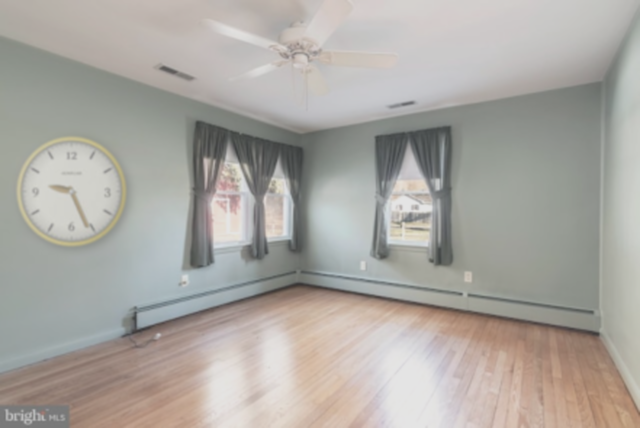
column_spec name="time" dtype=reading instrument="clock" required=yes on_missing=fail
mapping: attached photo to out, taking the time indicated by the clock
9:26
